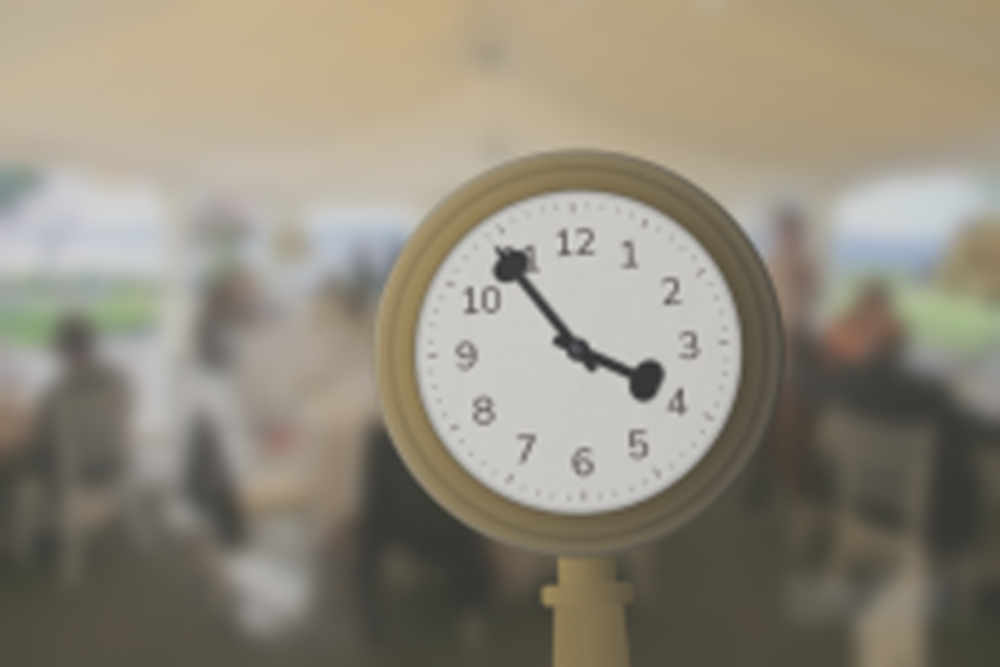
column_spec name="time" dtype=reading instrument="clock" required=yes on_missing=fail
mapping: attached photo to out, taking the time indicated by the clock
3:54
